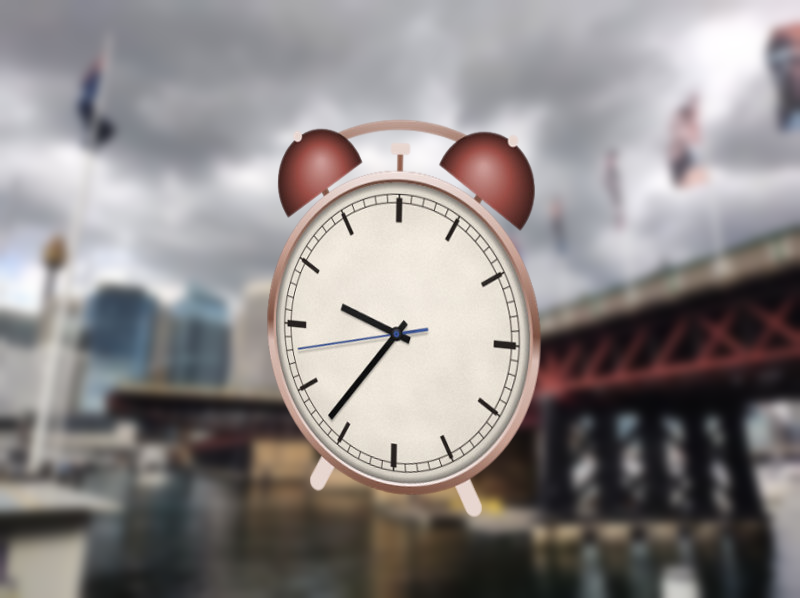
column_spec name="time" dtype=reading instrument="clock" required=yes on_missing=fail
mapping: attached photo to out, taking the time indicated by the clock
9:36:43
